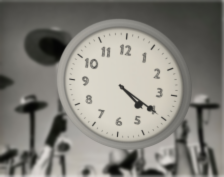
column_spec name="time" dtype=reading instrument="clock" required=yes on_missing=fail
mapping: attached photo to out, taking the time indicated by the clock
4:20
